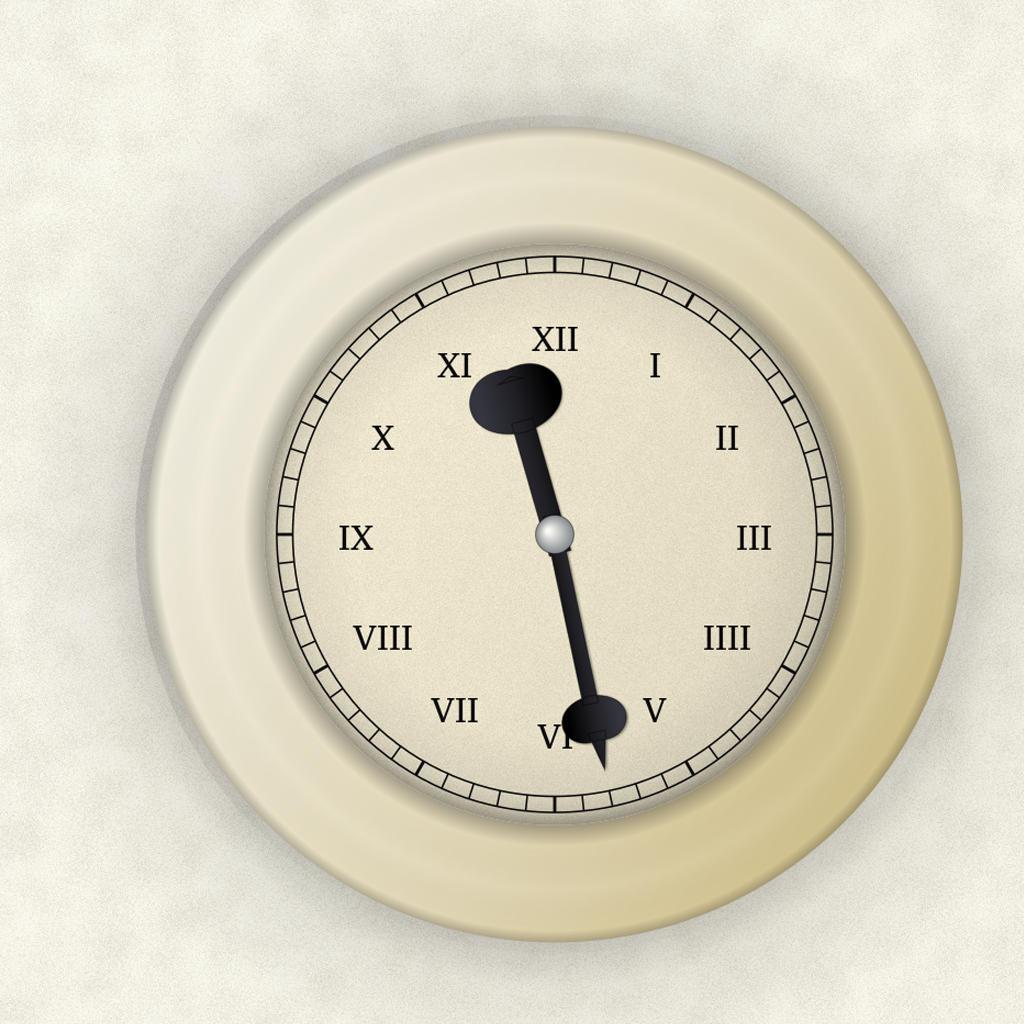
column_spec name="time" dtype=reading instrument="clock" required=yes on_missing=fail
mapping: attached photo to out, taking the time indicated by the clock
11:28
